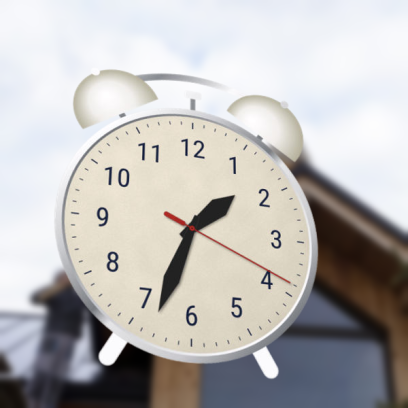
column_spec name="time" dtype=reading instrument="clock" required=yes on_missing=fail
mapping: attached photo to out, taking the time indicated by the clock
1:33:19
